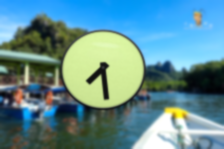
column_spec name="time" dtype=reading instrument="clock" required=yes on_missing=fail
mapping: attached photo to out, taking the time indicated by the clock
7:29
